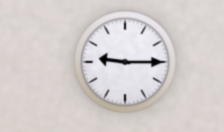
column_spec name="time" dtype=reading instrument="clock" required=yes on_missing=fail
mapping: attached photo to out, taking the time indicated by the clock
9:15
